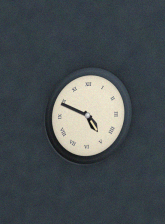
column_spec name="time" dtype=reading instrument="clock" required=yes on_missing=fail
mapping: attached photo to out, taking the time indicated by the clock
4:49
